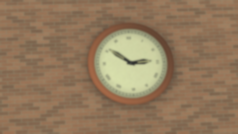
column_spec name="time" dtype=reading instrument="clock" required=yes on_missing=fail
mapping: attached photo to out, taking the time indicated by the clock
2:51
